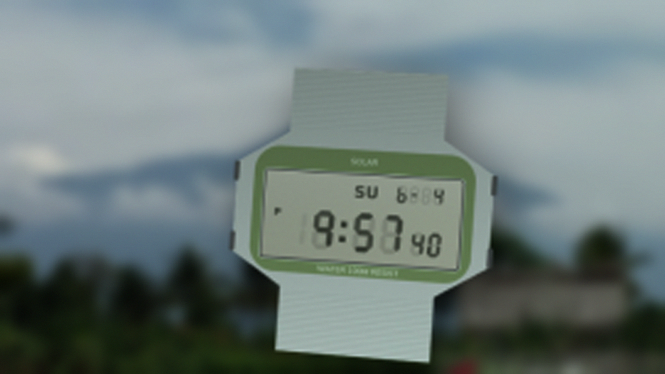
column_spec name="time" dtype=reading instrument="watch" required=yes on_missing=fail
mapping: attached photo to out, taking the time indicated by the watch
9:57:40
